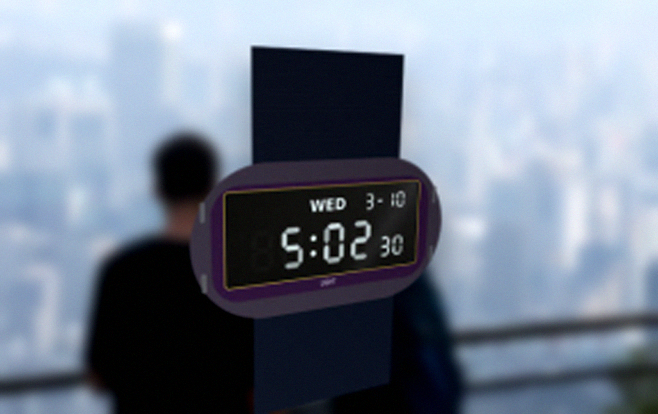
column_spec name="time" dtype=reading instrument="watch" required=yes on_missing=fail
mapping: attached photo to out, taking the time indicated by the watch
5:02:30
